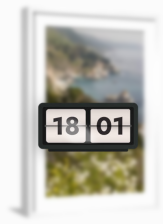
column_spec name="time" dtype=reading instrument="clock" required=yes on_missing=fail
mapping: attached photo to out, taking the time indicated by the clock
18:01
